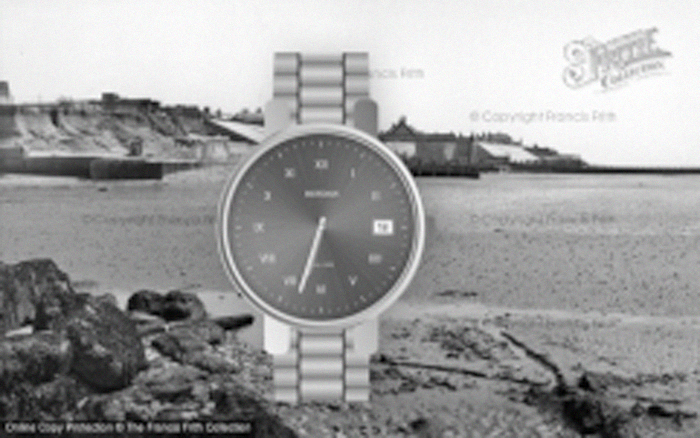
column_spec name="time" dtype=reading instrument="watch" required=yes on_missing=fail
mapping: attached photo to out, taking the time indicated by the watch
6:33
